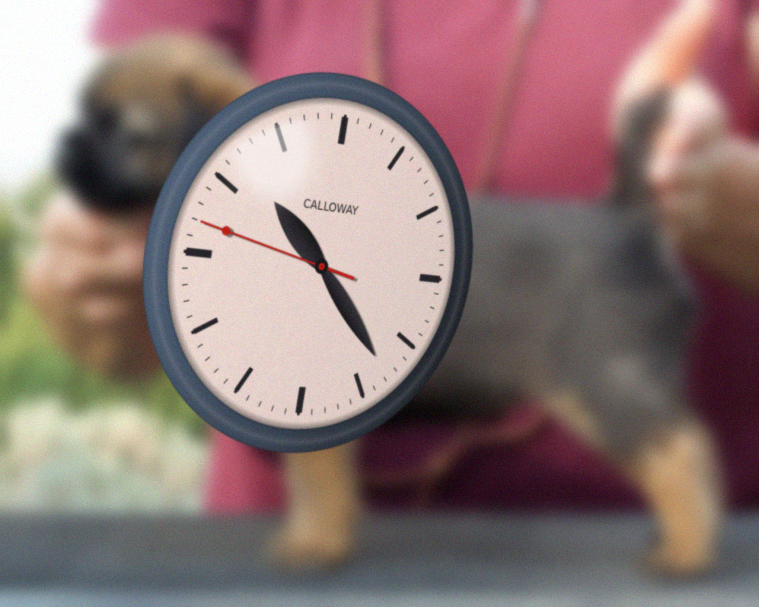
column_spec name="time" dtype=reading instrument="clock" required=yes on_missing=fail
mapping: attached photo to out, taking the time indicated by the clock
10:22:47
